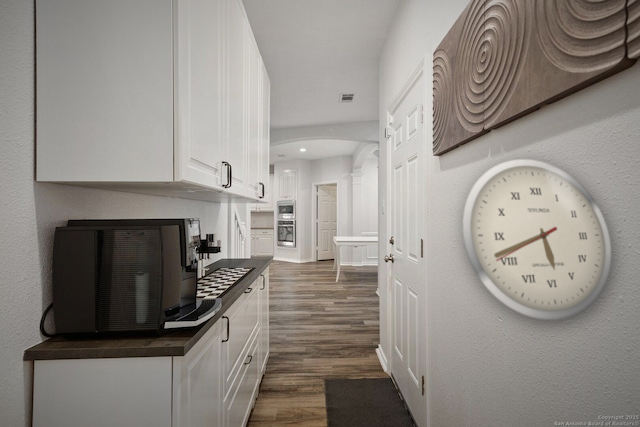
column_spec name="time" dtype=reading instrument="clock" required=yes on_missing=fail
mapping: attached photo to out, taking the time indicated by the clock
5:41:41
